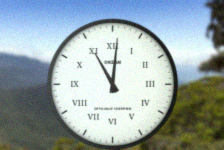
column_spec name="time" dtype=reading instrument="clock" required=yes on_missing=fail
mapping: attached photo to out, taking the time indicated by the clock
11:01
